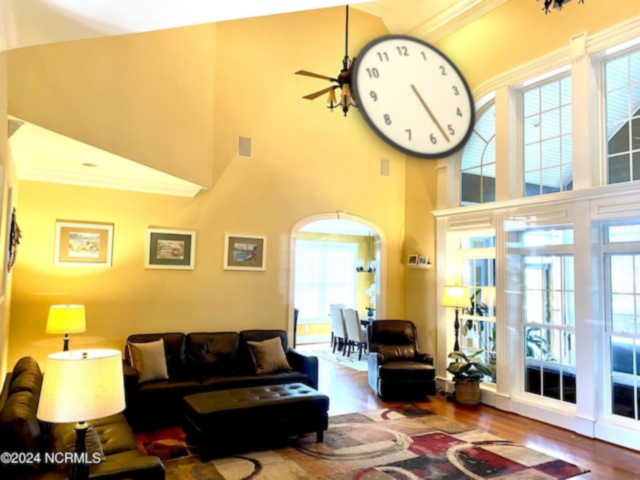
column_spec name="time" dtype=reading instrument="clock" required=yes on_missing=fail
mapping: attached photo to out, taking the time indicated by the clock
5:27
